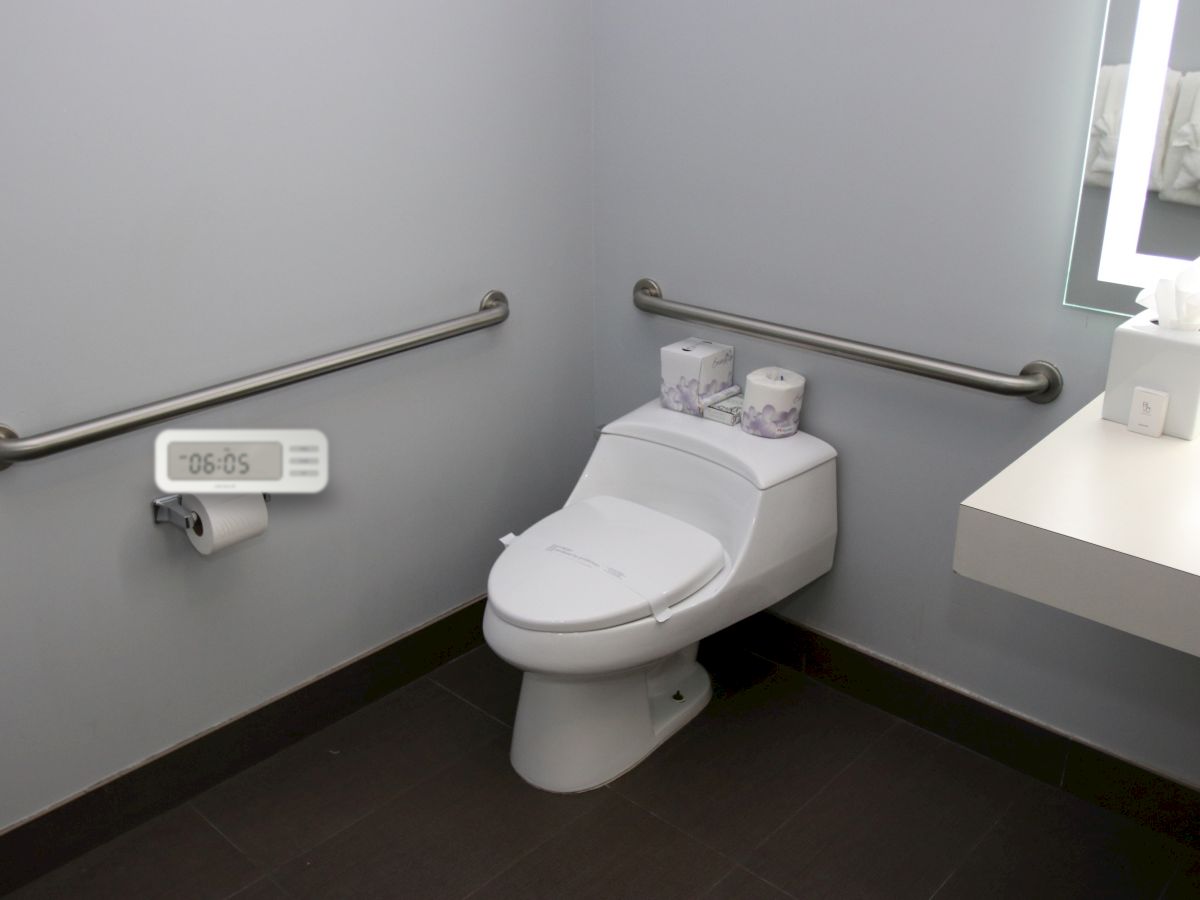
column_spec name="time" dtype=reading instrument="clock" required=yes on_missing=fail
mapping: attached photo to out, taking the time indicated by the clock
6:05
